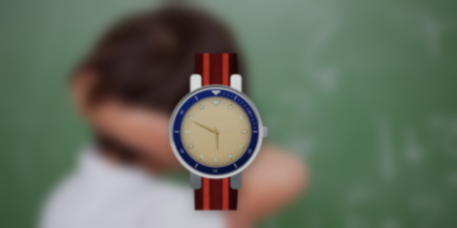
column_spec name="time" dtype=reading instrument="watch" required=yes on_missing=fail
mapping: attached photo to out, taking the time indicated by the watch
5:49
